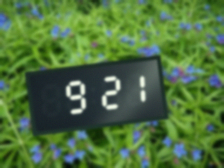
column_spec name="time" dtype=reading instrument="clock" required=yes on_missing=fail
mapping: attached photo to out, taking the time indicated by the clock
9:21
